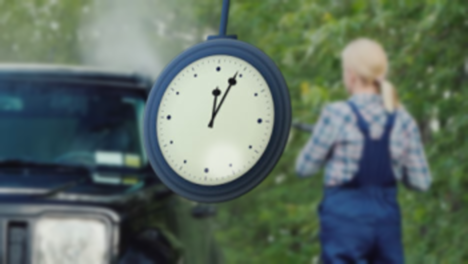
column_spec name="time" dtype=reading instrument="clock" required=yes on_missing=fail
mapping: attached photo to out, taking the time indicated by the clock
12:04
